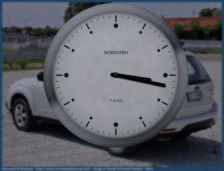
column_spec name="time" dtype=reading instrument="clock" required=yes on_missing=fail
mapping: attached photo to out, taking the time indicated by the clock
3:17
